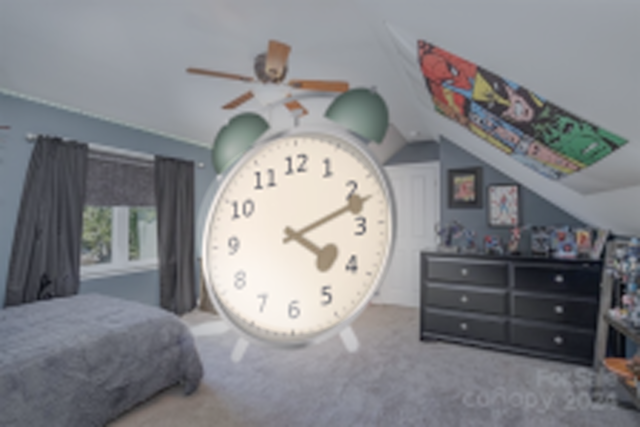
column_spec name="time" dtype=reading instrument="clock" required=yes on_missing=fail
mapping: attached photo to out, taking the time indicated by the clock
4:12
